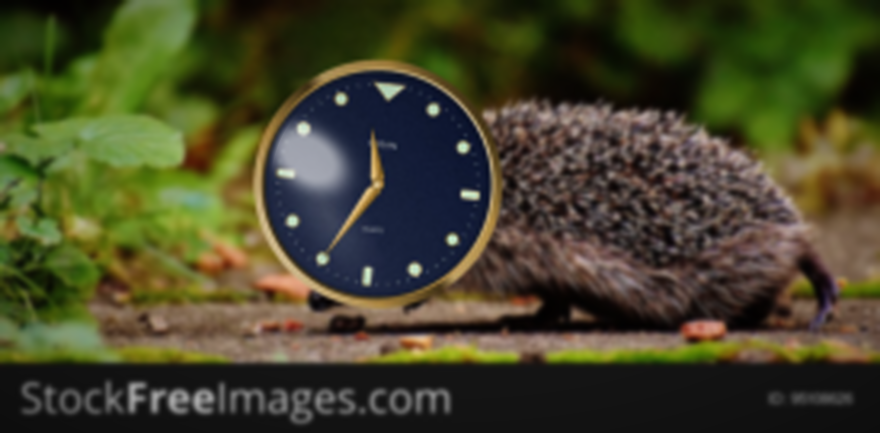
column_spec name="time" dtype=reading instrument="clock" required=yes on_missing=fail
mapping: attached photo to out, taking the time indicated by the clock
11:35
